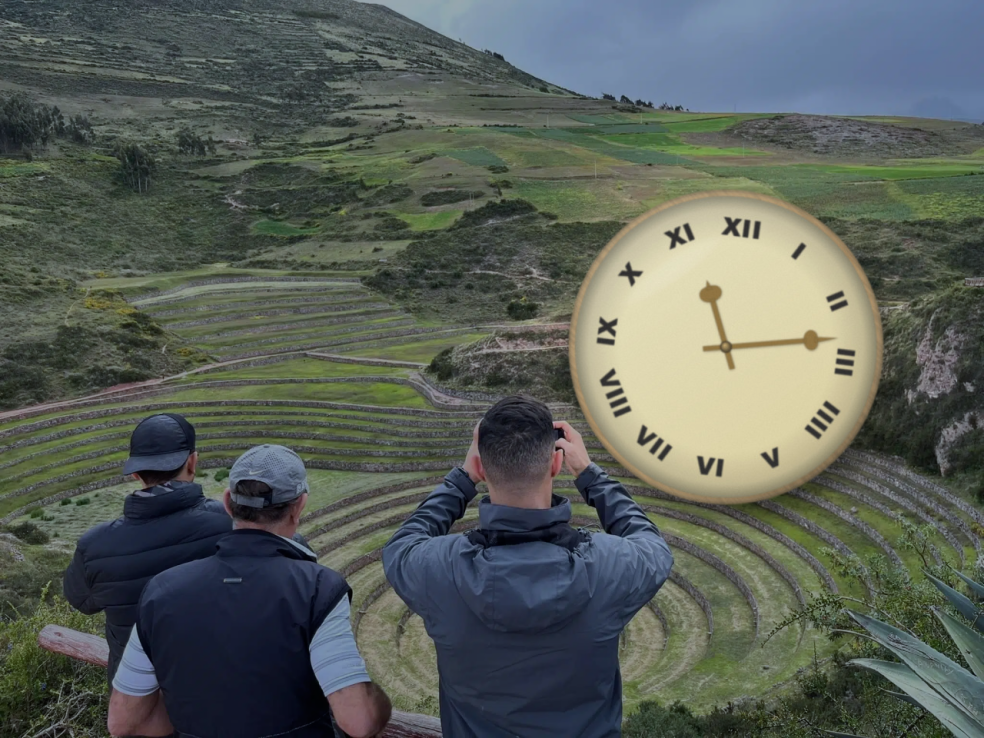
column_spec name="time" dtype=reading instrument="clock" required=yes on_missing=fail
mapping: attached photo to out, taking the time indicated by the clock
11:13
